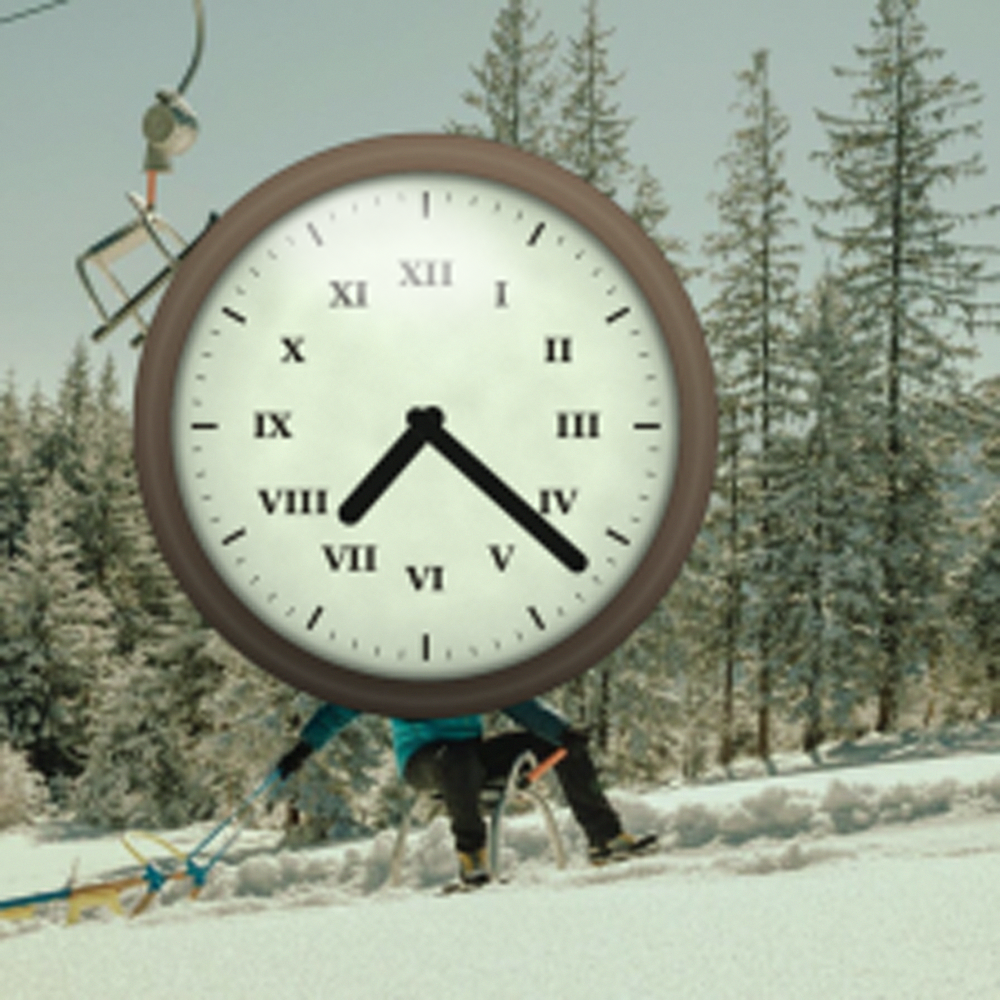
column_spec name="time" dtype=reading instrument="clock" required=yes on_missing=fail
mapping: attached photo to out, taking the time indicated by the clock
7:22
